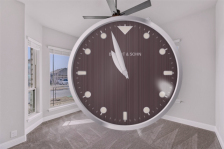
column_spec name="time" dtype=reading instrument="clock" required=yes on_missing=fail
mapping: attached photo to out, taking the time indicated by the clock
10:57
